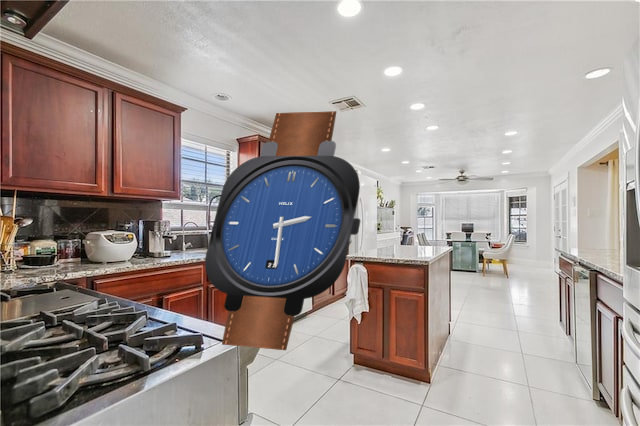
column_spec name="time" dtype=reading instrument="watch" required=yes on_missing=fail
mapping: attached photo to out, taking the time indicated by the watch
2:29
